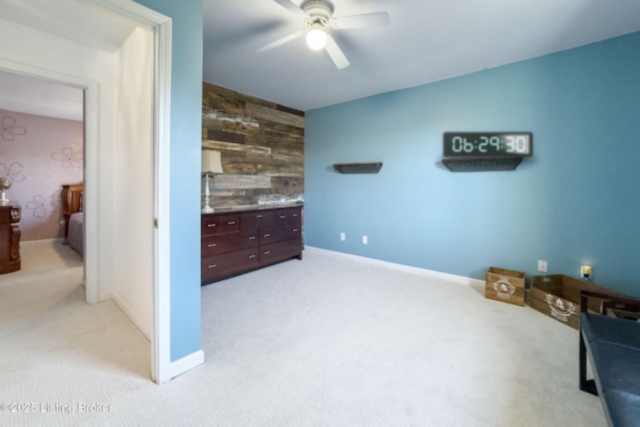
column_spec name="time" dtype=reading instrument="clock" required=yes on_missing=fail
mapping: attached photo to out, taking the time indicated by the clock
6:29:30
